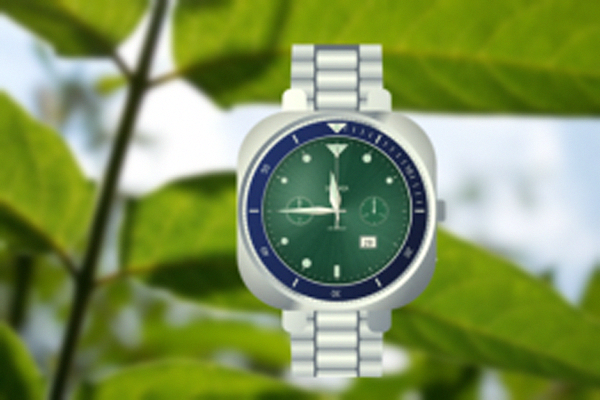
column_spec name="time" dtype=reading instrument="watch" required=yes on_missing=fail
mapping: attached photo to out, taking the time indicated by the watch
11:45
